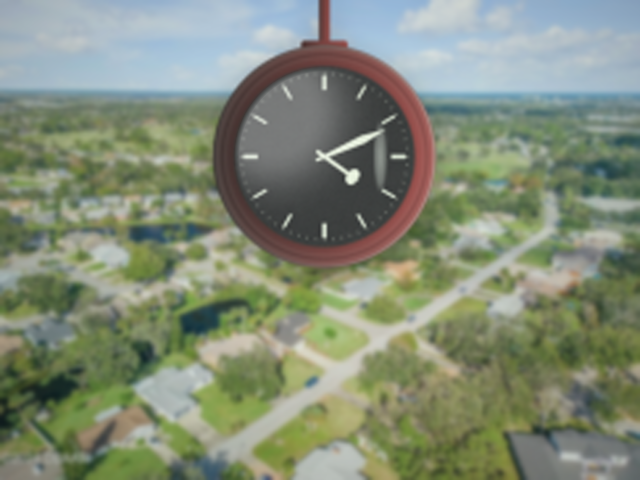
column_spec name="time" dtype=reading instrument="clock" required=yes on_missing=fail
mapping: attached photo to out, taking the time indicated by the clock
4:11
